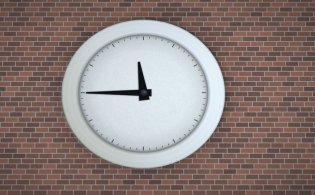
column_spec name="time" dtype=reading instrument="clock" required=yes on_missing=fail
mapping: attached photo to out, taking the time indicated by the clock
11:45
